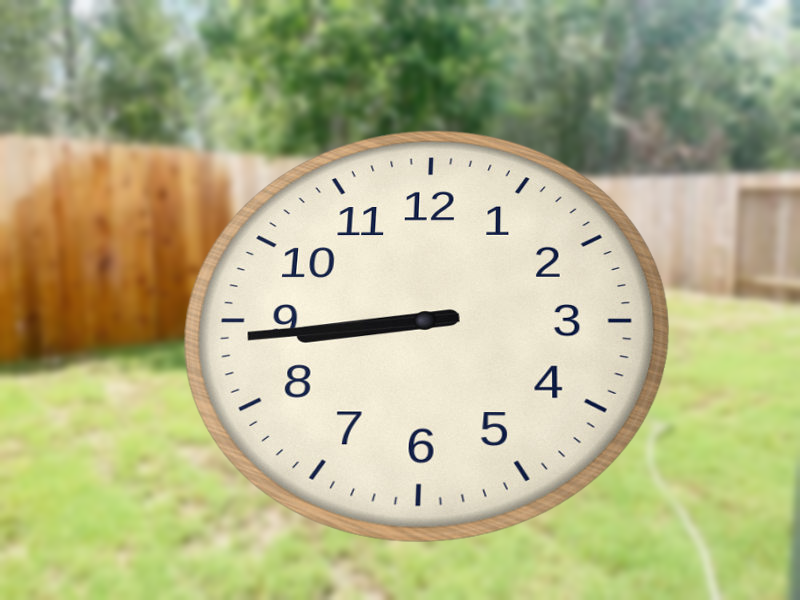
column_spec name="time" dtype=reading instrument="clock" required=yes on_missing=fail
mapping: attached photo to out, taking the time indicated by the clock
8:44
